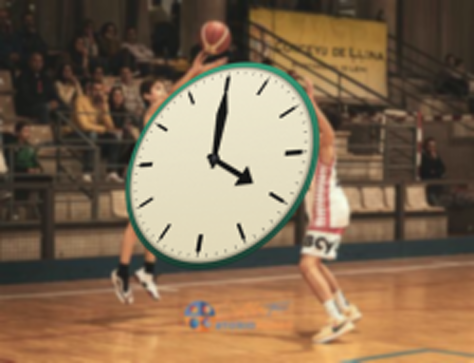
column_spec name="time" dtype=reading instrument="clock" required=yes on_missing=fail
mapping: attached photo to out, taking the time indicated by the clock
4:00
